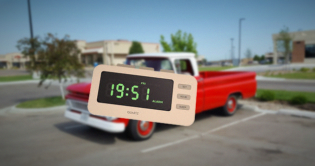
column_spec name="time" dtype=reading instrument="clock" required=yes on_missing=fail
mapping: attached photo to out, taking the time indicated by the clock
19:51
